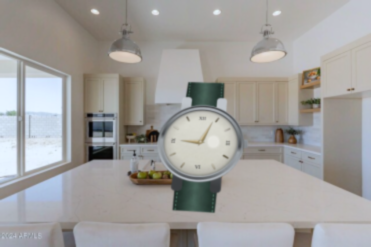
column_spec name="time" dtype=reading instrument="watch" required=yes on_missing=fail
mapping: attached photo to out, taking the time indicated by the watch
9:04
